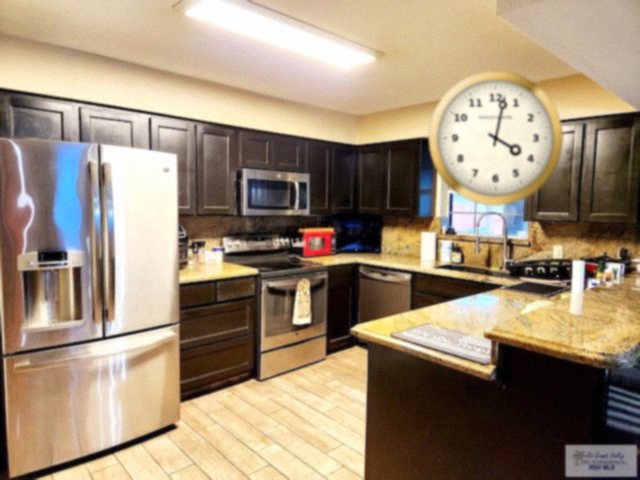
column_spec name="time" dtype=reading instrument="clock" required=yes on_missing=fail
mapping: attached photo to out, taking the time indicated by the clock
4:02
